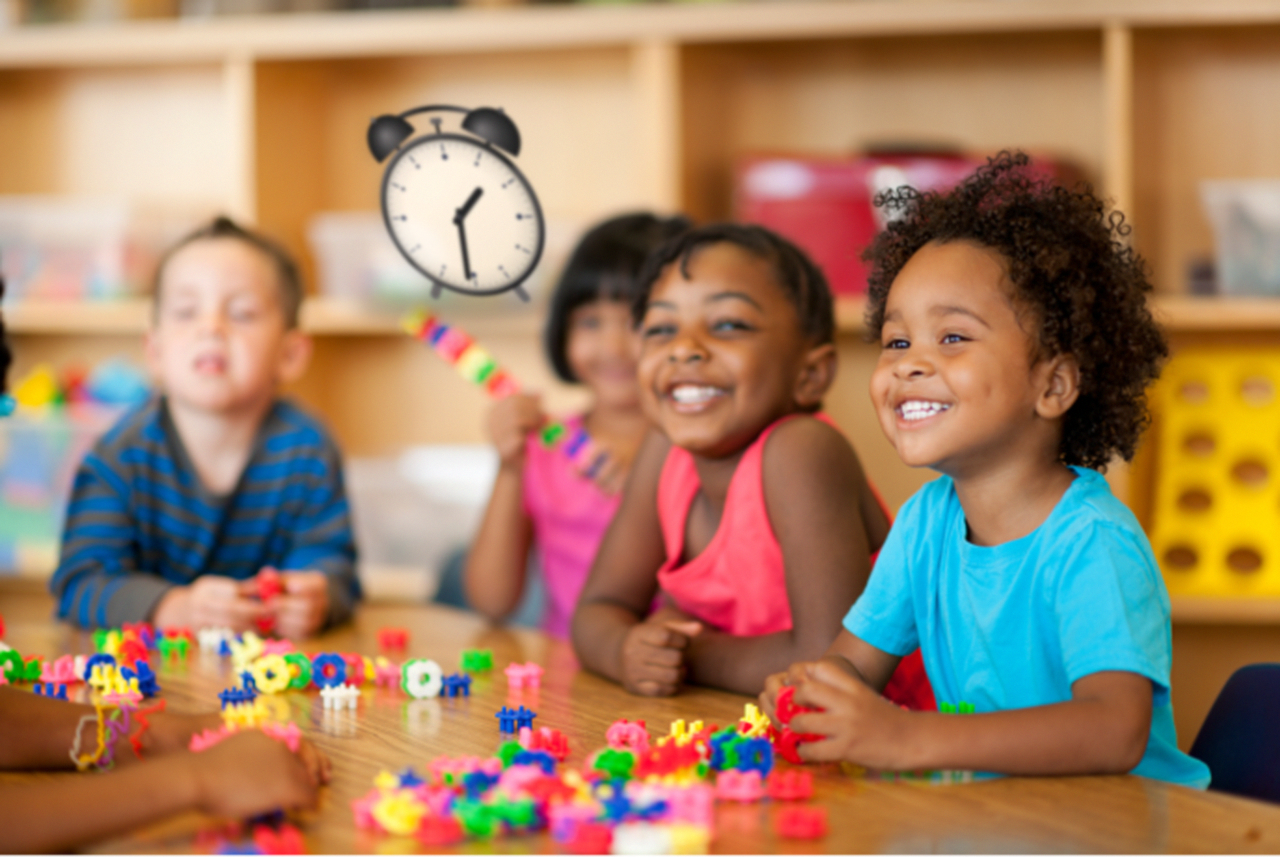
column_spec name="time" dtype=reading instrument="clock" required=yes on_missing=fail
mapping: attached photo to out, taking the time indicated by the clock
1:31
